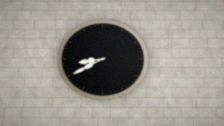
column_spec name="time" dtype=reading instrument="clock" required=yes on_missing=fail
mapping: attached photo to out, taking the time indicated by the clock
8:40
